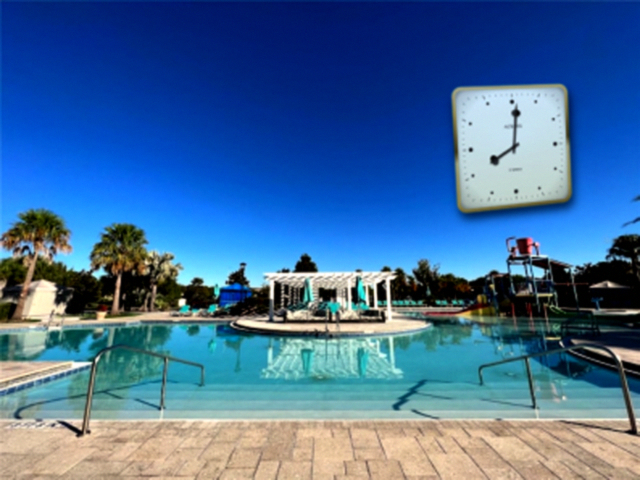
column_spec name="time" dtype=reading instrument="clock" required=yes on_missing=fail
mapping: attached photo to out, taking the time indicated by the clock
8:01
